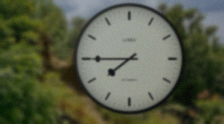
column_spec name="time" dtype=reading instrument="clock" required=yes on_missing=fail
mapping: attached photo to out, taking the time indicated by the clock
7:45
